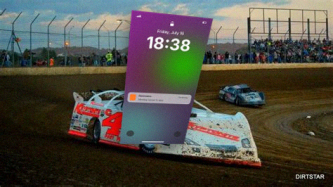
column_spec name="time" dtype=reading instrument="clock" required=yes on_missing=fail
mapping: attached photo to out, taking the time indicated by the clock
18:38
